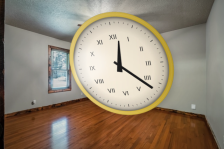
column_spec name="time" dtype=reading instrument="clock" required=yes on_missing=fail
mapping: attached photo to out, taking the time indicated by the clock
12:22
